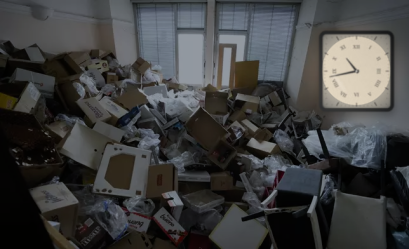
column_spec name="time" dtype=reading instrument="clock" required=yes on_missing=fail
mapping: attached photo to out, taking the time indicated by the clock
10:43
